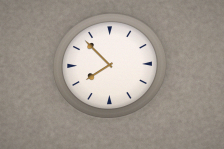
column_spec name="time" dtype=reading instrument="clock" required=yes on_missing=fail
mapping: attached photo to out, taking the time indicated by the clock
7:53
